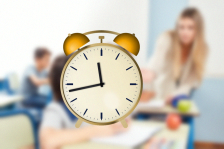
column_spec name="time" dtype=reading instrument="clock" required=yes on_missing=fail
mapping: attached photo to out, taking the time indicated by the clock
11:43
